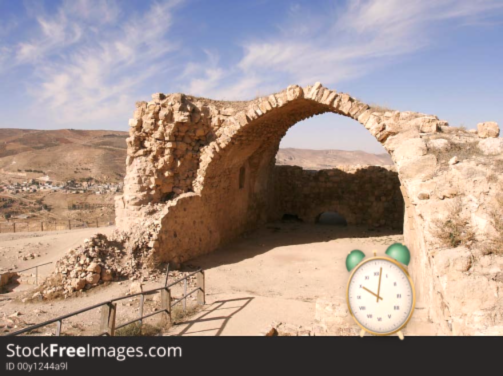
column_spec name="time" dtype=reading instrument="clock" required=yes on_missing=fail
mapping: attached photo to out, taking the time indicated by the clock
10:02
